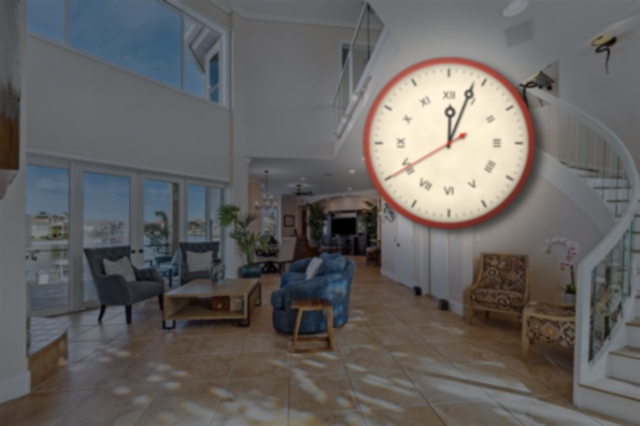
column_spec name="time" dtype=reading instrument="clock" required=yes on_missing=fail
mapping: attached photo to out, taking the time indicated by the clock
12:03:40
